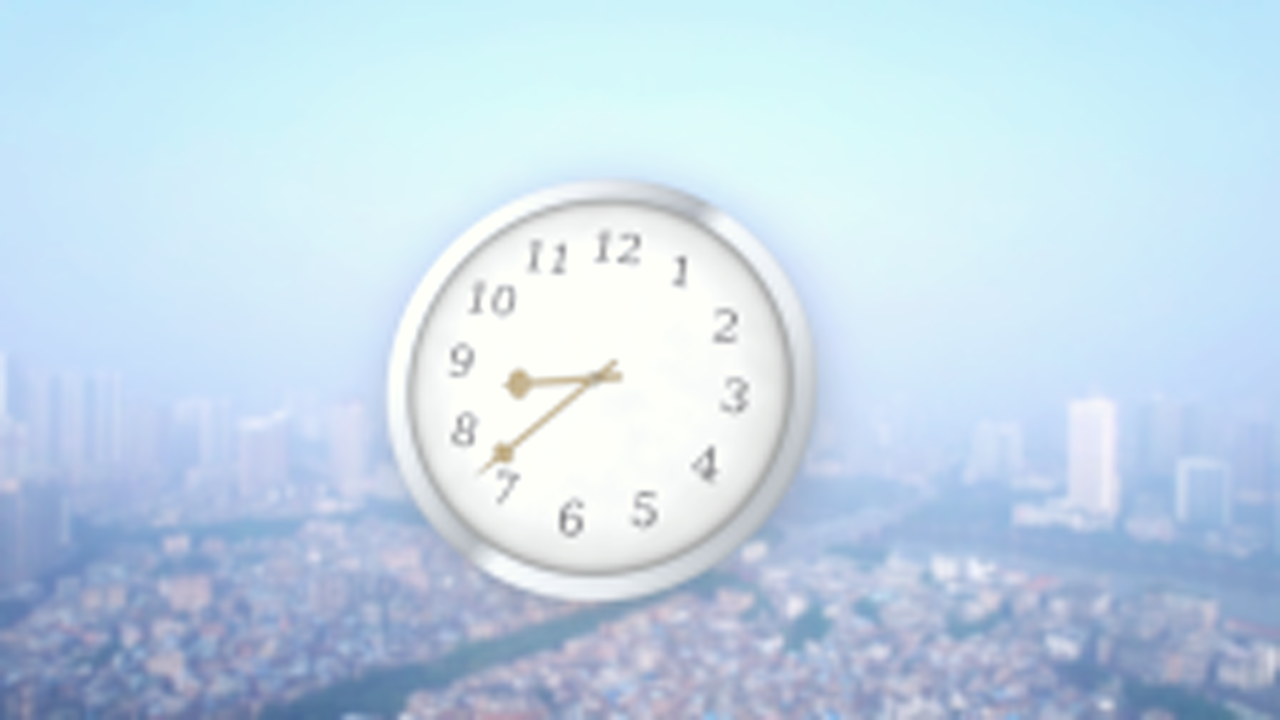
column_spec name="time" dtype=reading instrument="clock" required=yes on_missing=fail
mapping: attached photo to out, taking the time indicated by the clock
8:37
